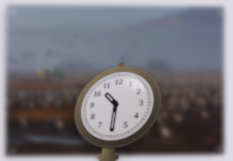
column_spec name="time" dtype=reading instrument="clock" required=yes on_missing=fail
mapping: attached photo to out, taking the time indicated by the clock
10:30
